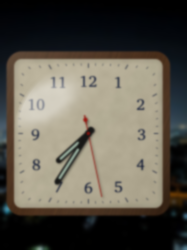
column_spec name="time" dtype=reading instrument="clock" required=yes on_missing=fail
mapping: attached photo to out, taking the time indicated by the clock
7:35:28
